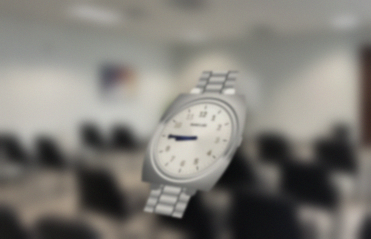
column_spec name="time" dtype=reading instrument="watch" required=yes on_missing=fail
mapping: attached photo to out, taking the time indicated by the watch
8:45
